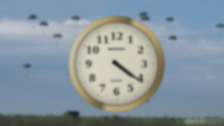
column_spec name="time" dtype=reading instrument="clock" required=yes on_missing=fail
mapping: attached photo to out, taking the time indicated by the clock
4:21
